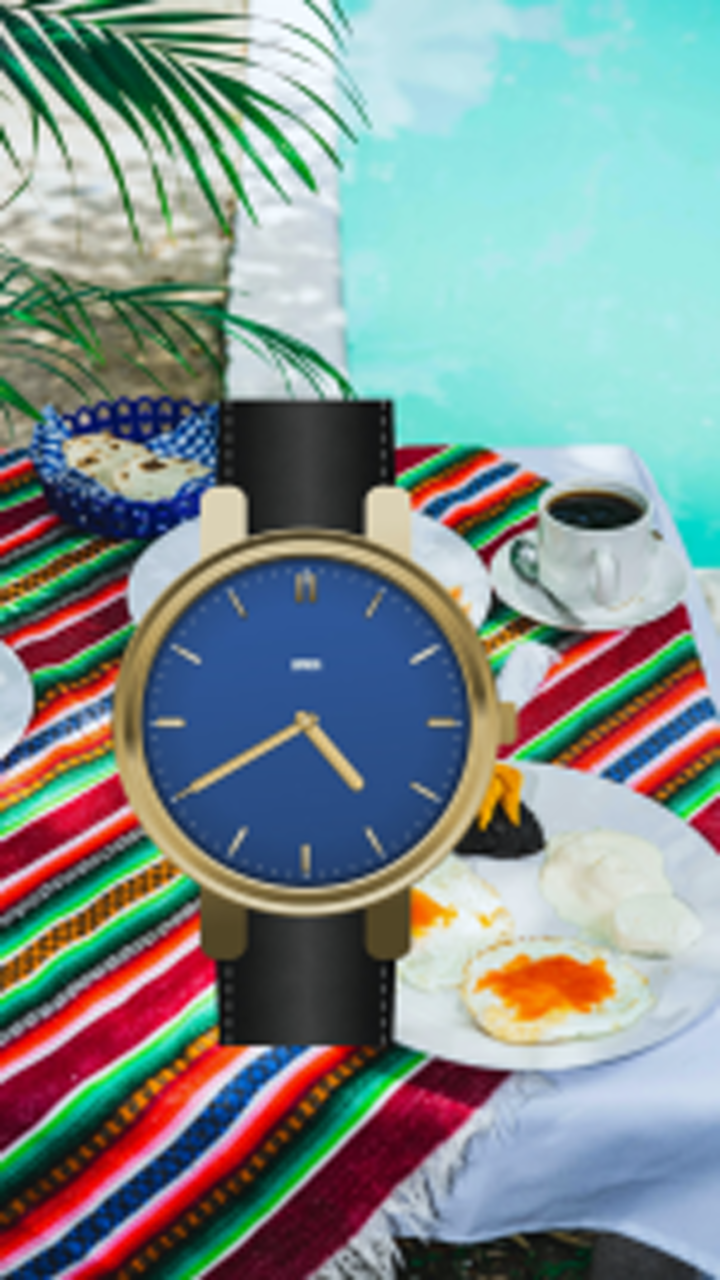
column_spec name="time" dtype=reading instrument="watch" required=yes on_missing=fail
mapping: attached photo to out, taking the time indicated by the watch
4:40
